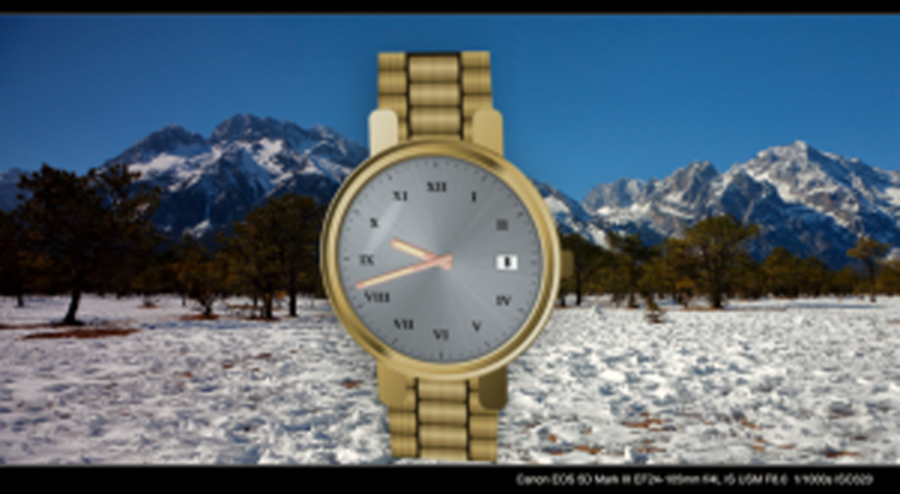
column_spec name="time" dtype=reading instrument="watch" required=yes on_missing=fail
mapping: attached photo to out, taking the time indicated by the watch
9:42
